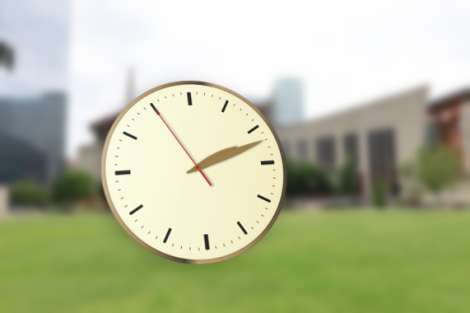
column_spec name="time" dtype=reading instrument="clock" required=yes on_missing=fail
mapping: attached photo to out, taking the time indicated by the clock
2:11:55
